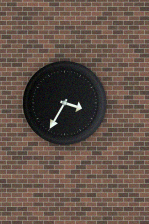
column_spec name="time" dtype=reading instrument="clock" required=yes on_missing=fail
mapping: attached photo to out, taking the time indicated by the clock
3:35
